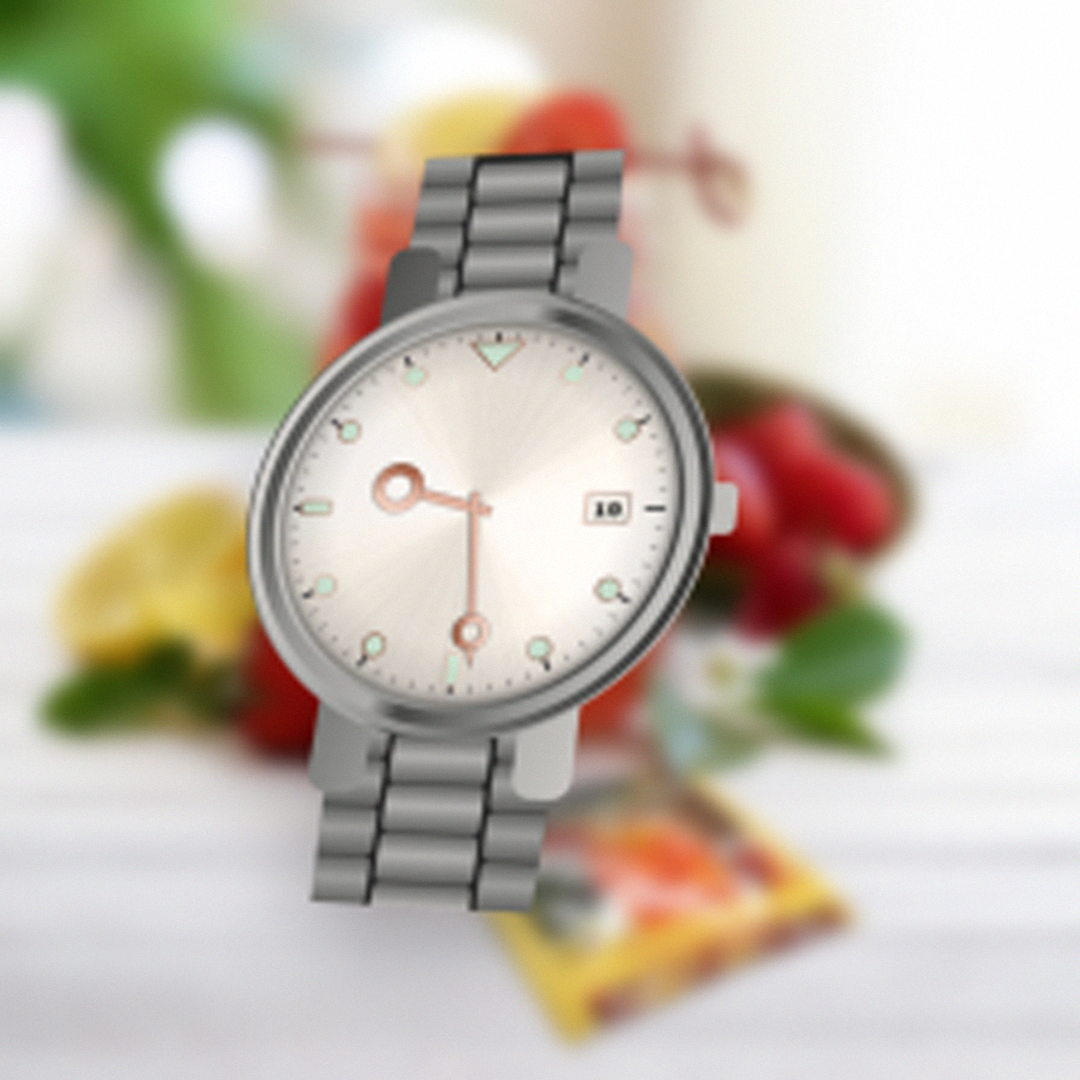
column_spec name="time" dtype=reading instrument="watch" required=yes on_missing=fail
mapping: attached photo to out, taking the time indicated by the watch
9:29
